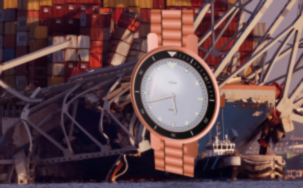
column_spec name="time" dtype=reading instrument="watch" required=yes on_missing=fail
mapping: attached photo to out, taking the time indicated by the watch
5:42
